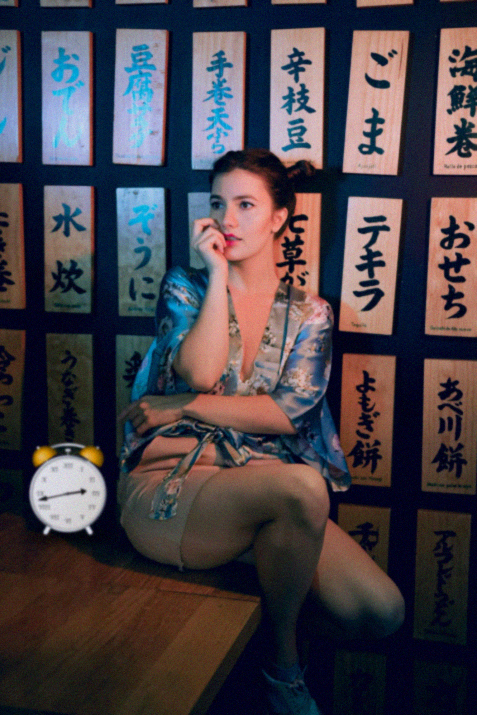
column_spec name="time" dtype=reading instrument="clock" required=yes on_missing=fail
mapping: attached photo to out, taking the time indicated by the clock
2:43
